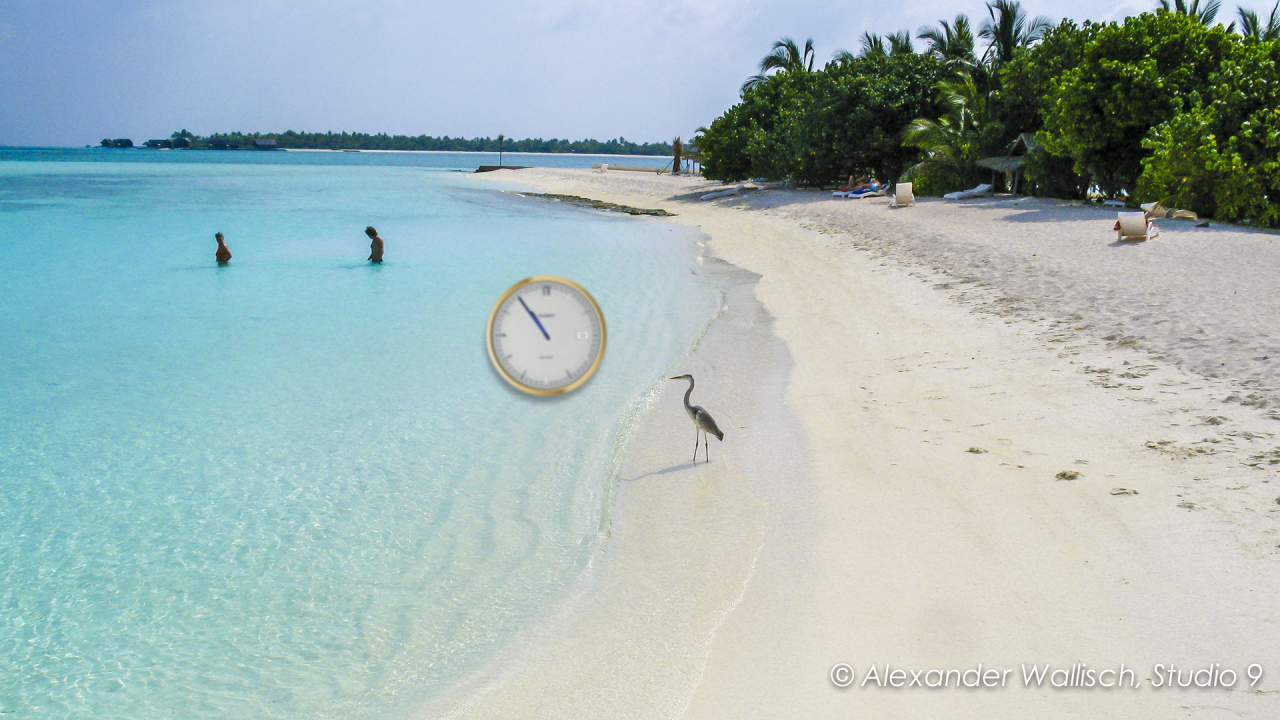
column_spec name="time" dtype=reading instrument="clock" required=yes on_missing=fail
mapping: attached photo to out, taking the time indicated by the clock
10:54
